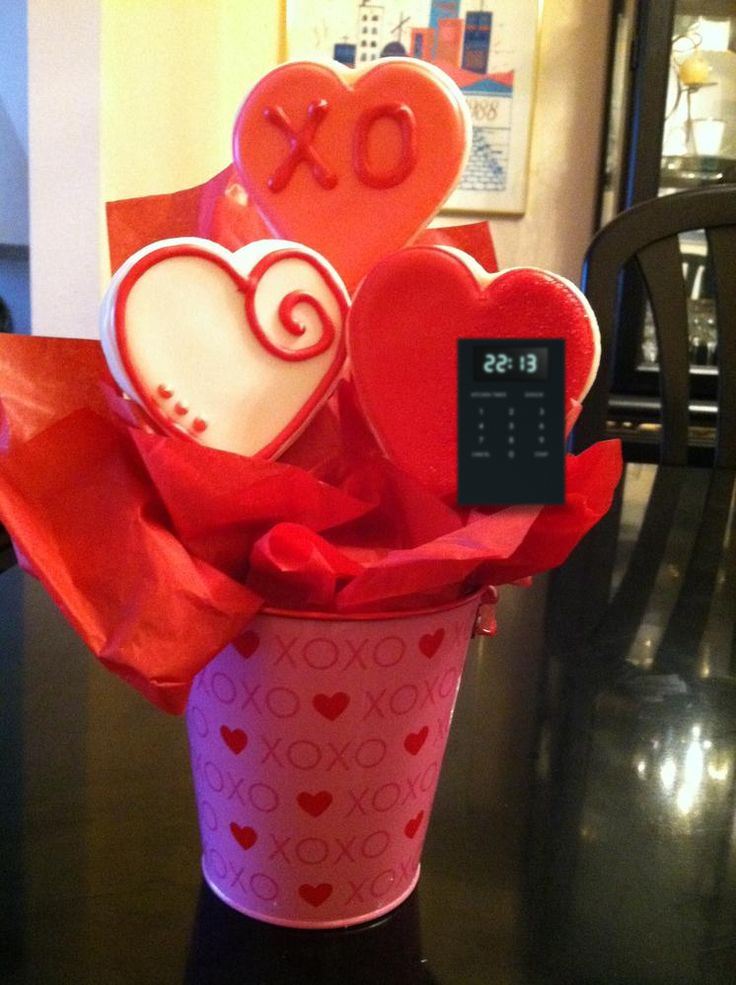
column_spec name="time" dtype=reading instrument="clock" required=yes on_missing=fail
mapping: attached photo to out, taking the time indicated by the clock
22:13
